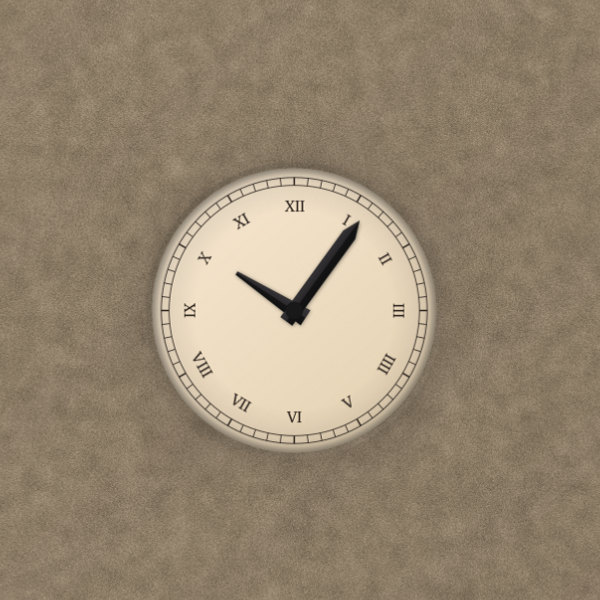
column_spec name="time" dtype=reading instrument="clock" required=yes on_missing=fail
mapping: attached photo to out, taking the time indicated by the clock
10:06
